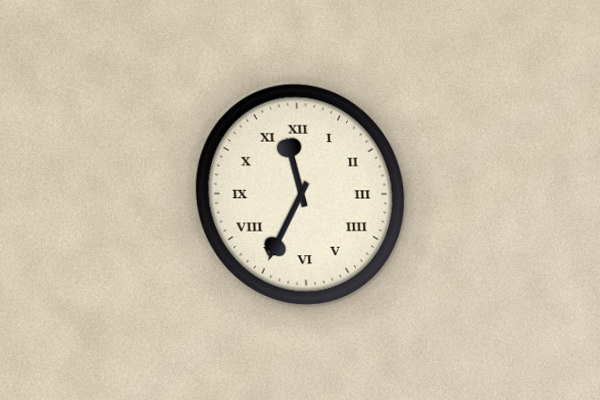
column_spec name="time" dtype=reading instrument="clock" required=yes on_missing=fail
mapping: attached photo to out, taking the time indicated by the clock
11:35
